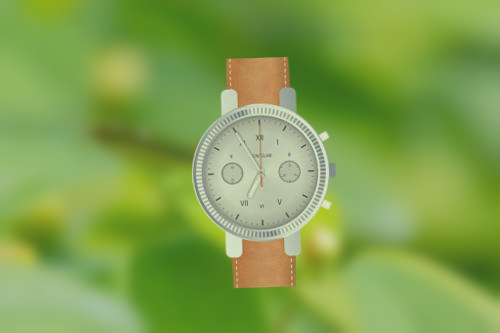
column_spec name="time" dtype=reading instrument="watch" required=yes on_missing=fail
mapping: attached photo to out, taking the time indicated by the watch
6:55
